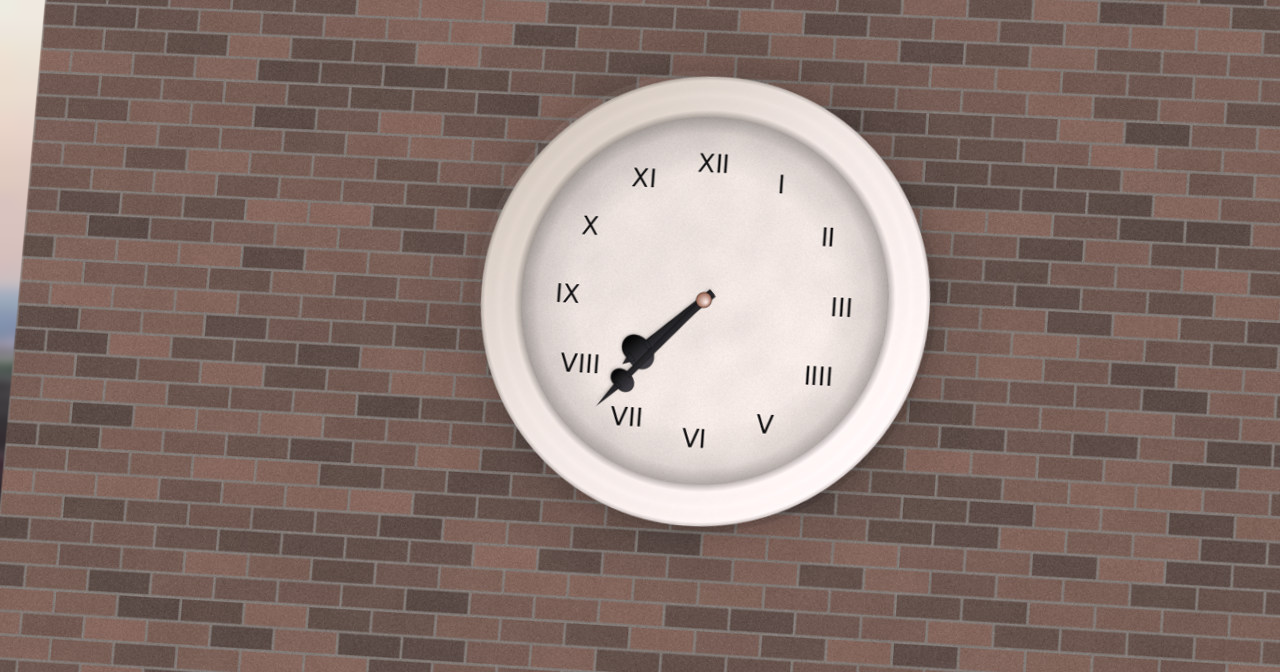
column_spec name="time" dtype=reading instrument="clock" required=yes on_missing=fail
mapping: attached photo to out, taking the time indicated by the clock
7:37
